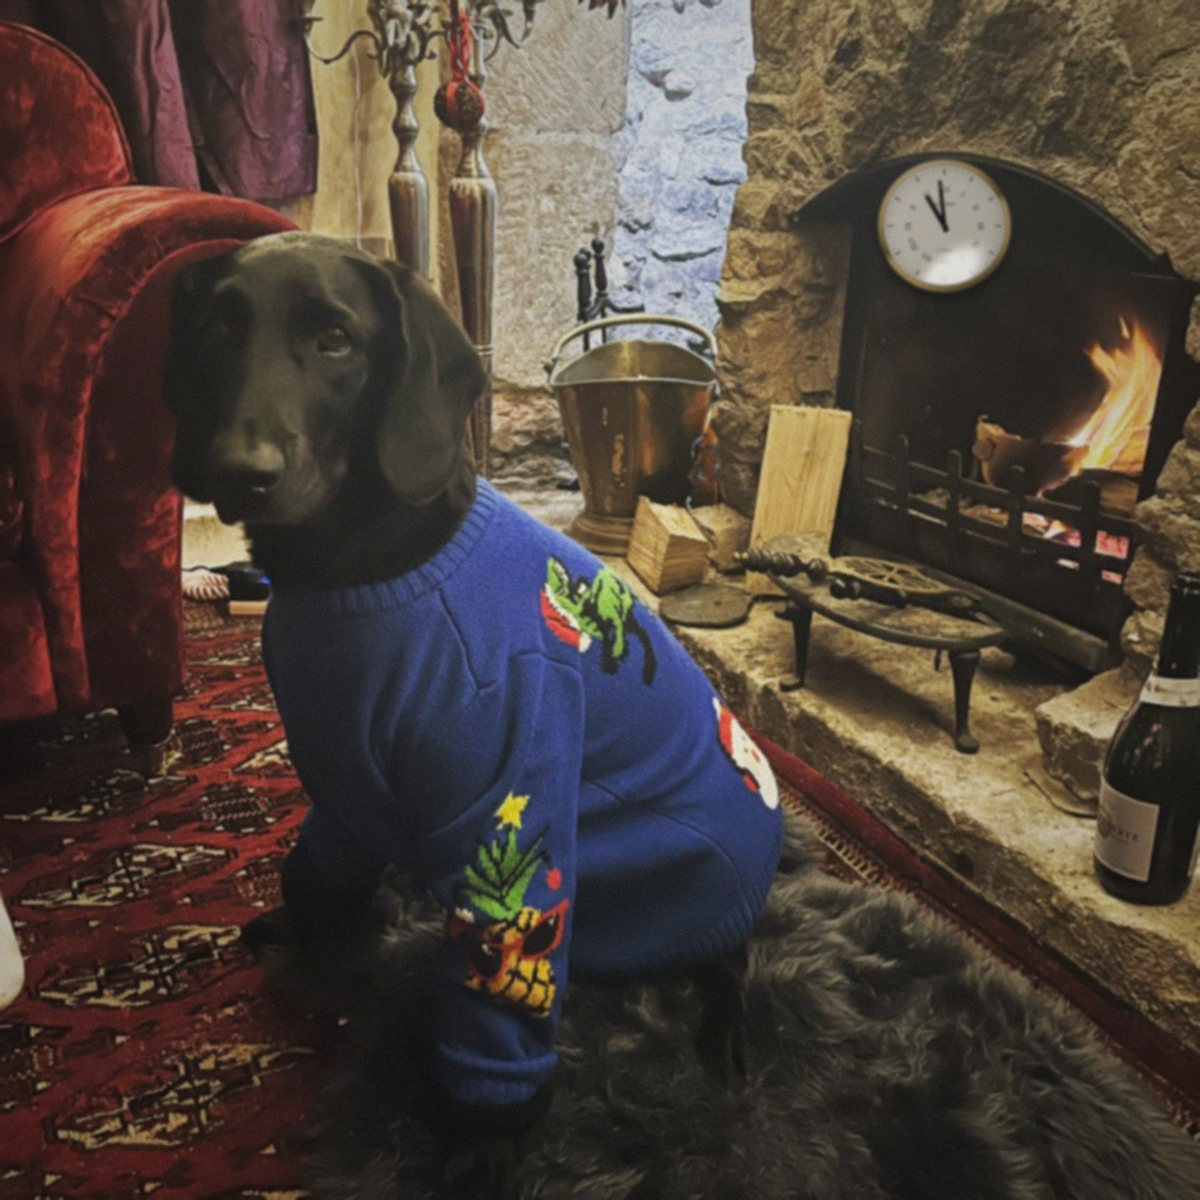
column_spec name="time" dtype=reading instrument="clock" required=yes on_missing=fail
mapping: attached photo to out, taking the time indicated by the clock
10:59
